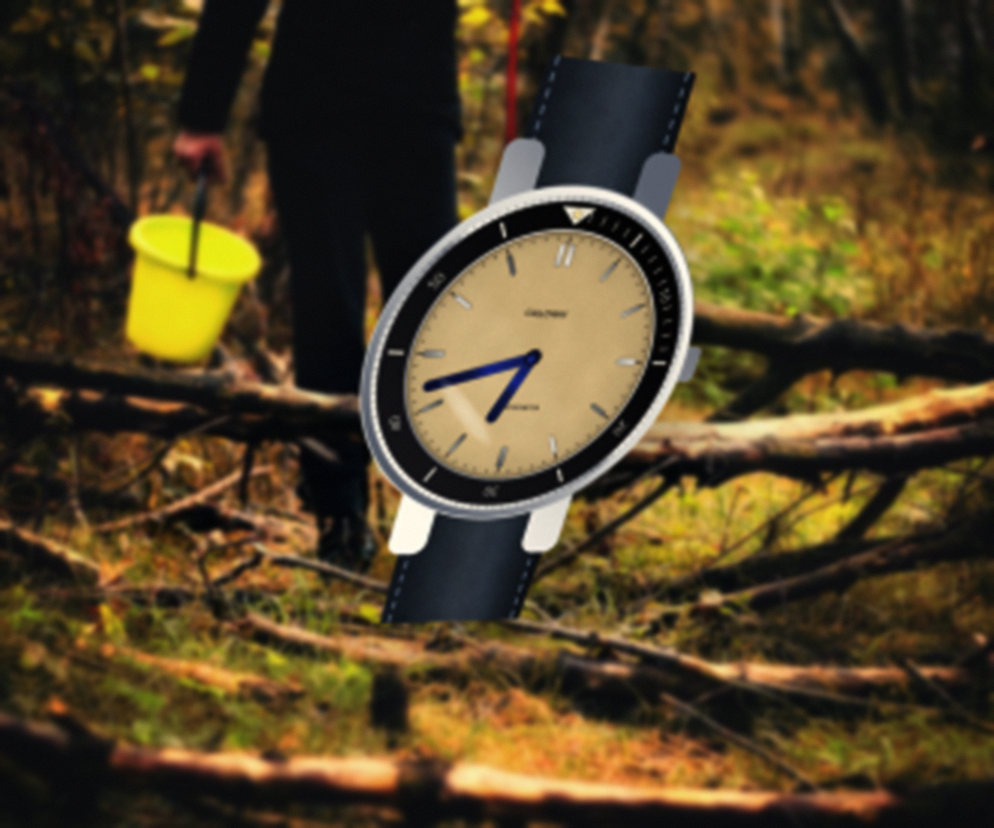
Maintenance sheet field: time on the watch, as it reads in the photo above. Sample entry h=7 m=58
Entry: h=6 m=42
